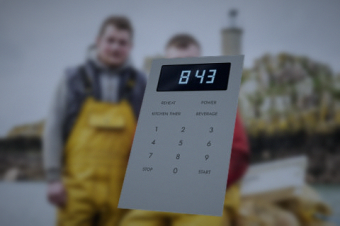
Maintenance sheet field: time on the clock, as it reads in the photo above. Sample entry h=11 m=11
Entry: h=8 m=43
